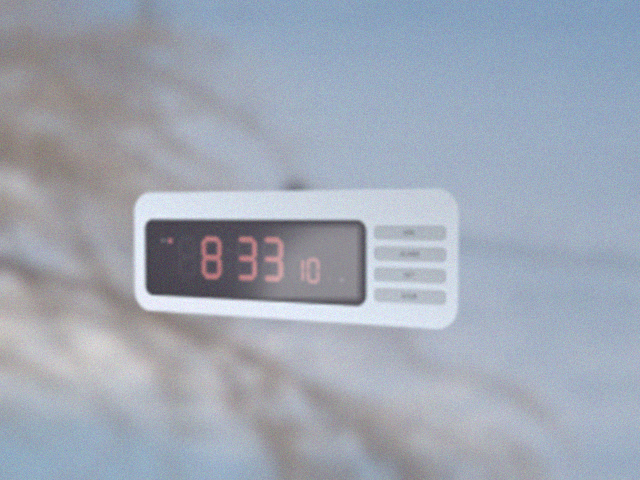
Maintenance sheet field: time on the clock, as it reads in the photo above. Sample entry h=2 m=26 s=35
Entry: h=8 m=33 s=10
